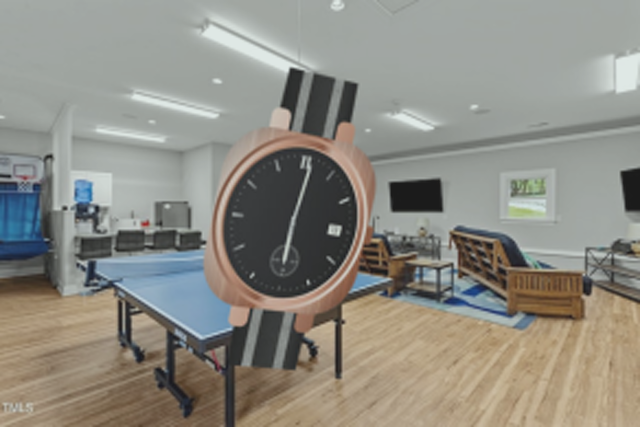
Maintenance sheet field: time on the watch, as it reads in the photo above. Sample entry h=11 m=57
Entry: h=6 m=1
